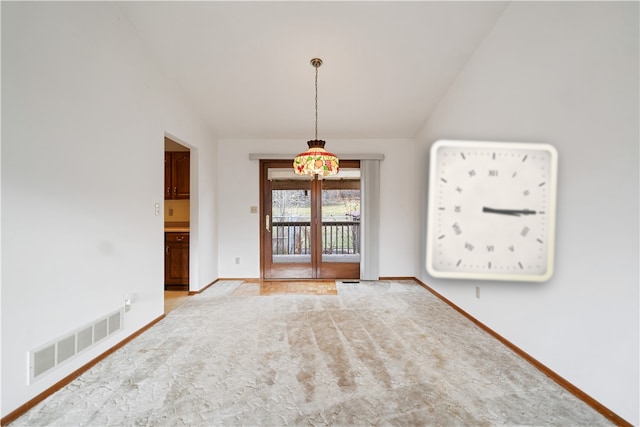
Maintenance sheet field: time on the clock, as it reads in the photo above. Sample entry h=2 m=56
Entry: h=3 m=15
